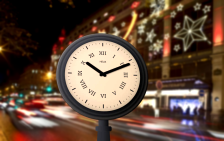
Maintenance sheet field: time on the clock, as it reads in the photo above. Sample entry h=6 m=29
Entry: h=10 m=11
